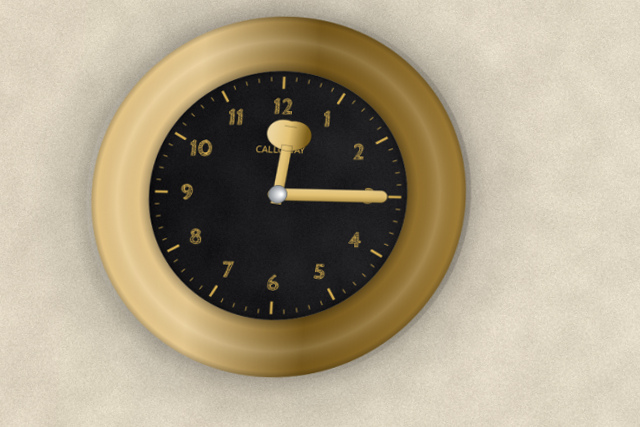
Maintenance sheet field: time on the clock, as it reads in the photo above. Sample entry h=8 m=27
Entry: h=12 m=15
